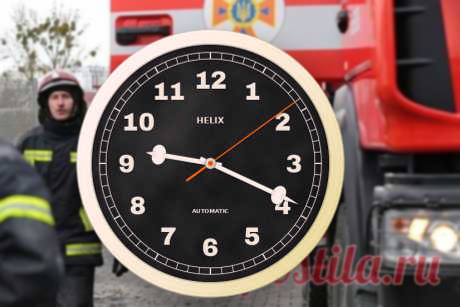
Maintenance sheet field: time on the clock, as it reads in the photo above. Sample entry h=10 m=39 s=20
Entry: h=9 m=19 s=9
